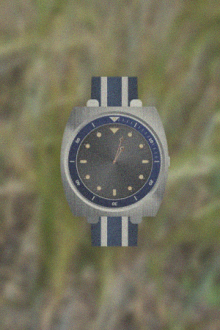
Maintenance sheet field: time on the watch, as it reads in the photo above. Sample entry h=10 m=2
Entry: h=1 m=3
